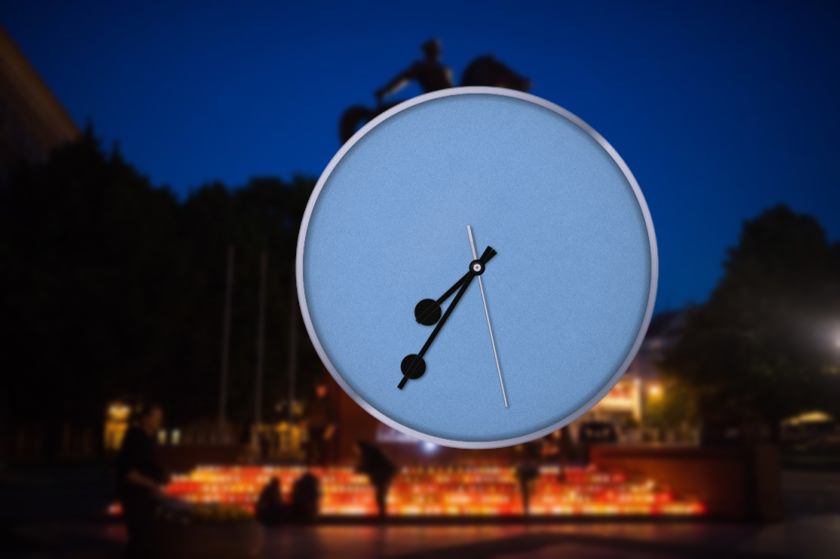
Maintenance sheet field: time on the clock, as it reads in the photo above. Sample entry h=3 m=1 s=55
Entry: h=7 m=35 s=28
